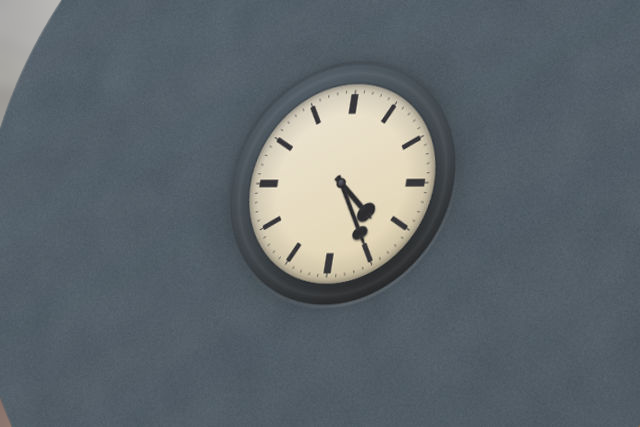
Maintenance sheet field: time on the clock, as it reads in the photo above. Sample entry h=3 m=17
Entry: h=4 m=25
